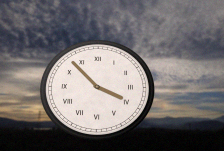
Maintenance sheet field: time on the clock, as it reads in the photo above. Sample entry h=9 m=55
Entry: h=3 m=53
